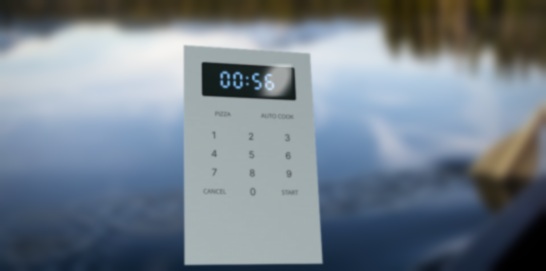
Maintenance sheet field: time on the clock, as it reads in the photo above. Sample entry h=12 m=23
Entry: h=0 m=56
